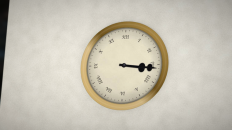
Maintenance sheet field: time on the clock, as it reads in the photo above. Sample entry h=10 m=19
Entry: h=3 m=16
